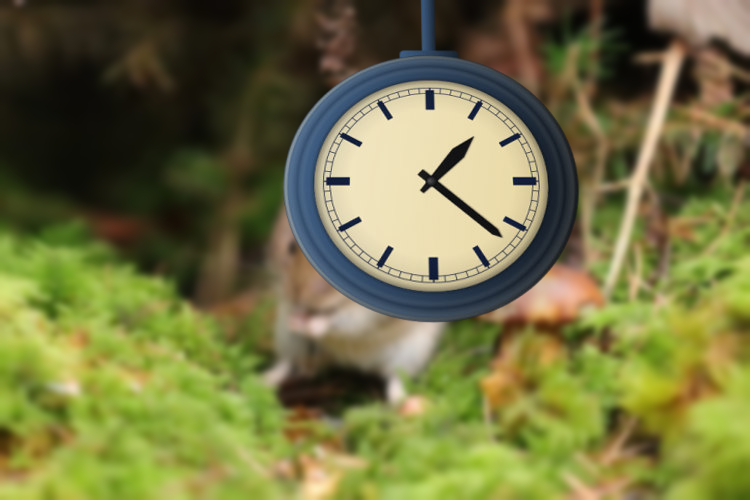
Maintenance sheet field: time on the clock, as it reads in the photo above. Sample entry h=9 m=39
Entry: h=1 m=22
